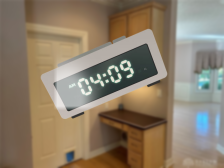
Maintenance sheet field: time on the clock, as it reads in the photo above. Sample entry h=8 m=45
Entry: h=4 m=9
